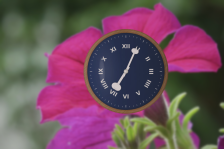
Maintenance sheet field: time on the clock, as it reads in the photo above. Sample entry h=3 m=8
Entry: h=7 m=4
